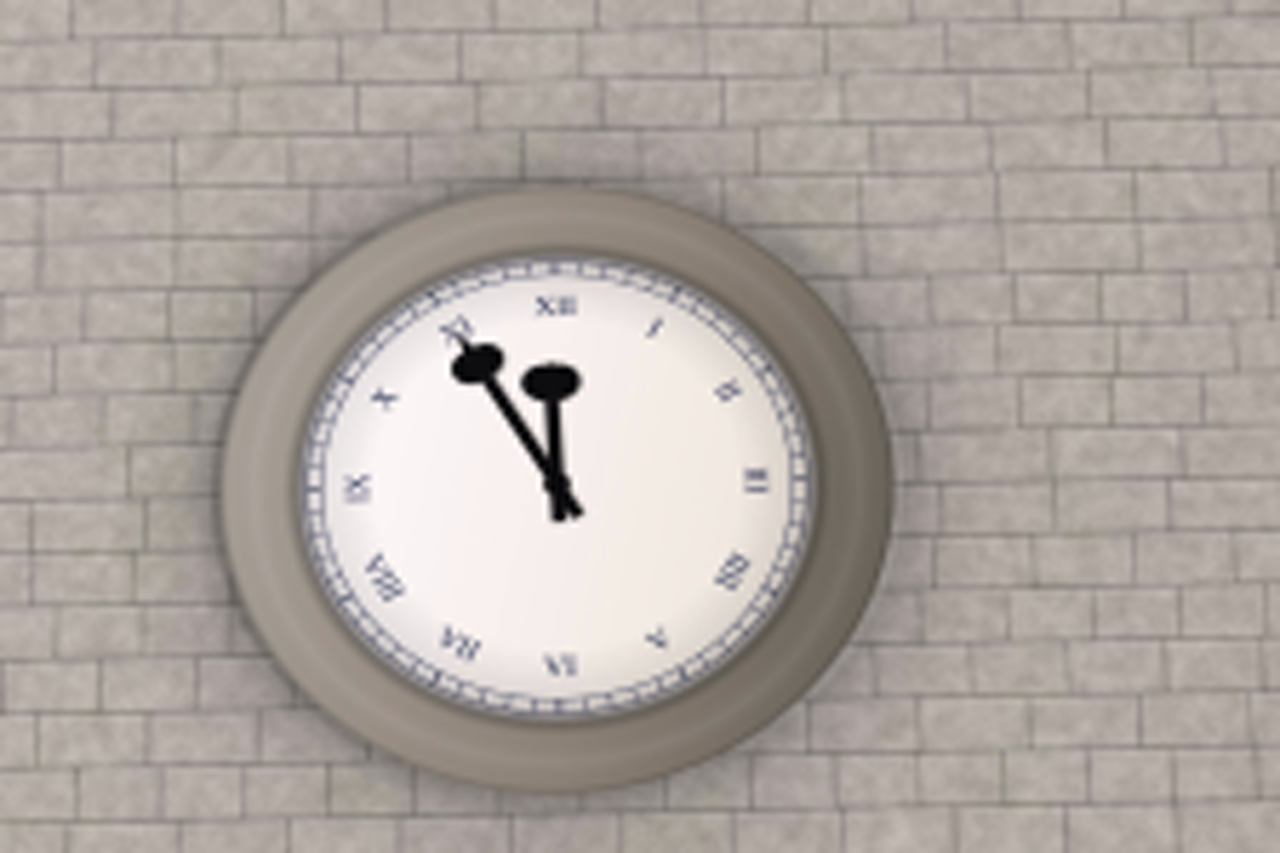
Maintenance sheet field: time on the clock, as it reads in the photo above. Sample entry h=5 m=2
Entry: h=11 m=55
